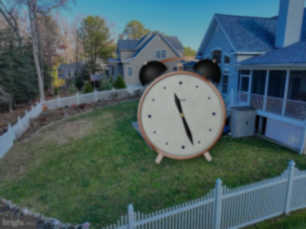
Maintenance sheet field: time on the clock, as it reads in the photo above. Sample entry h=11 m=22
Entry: h=11 m=27
